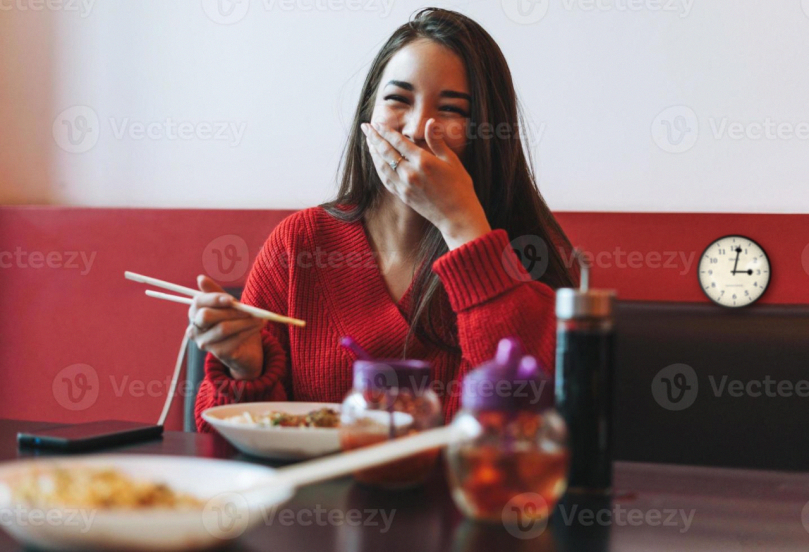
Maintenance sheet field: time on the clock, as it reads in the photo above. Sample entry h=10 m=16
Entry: h=3 m=2
